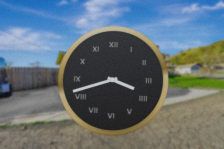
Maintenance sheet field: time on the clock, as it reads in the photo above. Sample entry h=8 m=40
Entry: h=3 m=42
